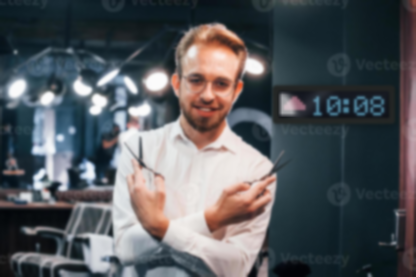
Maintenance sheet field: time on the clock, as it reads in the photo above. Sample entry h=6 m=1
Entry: h=10 m=8
